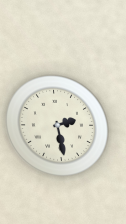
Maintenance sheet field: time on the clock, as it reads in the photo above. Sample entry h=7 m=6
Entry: h=2 m=29
